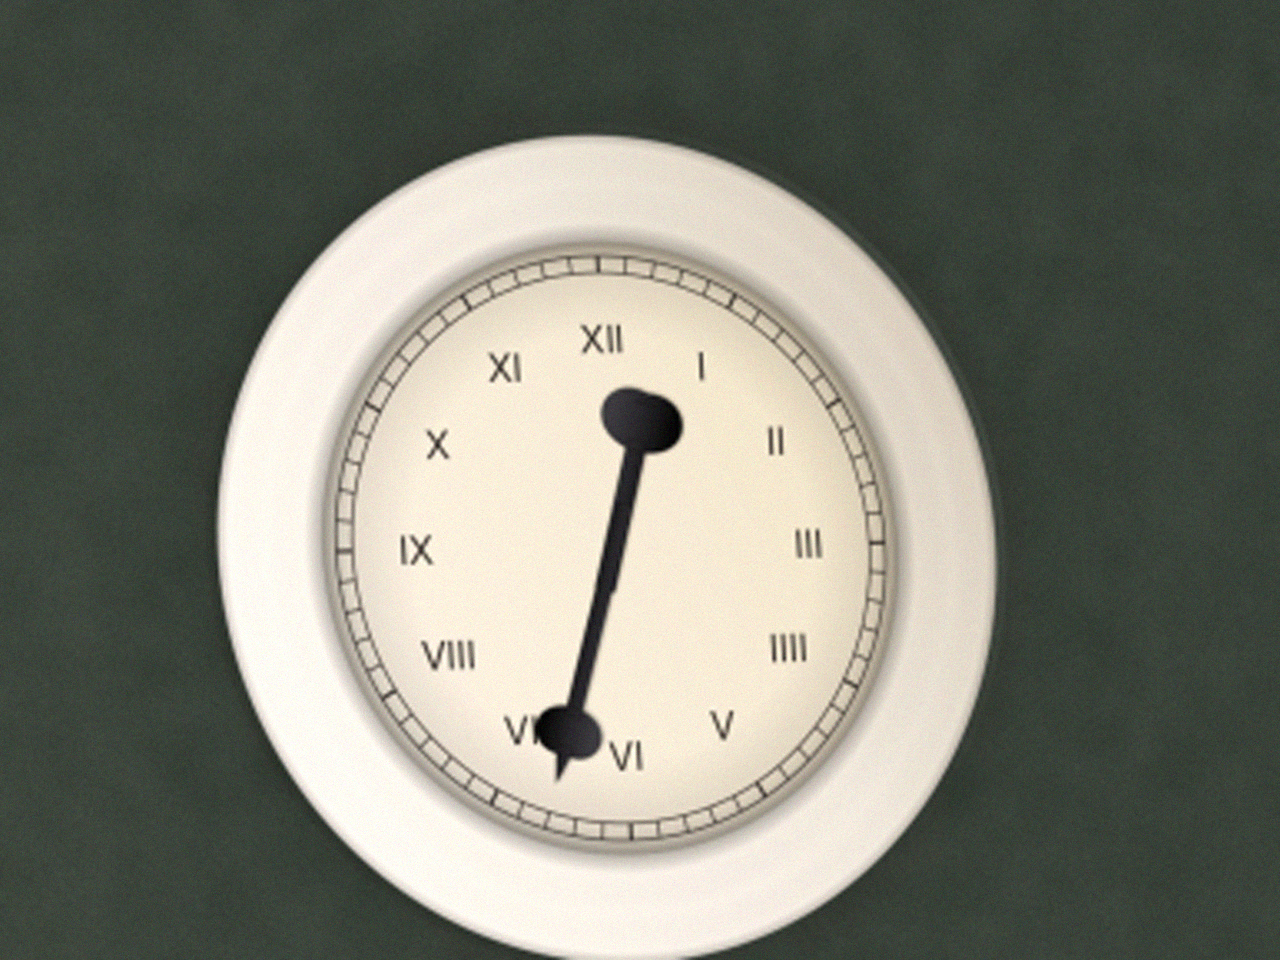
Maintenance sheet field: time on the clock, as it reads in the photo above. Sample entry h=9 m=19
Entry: h=12 m=33
